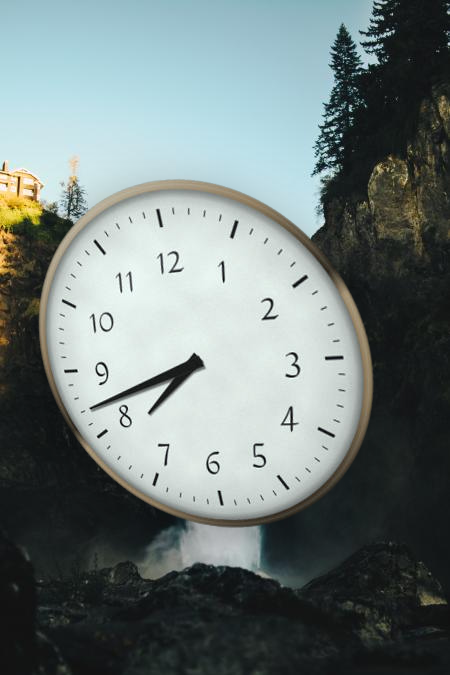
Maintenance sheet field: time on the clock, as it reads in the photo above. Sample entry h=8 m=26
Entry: h=7 m=42
